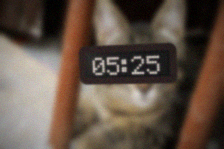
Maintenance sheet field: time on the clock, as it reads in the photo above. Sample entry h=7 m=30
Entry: h=5 m=25
